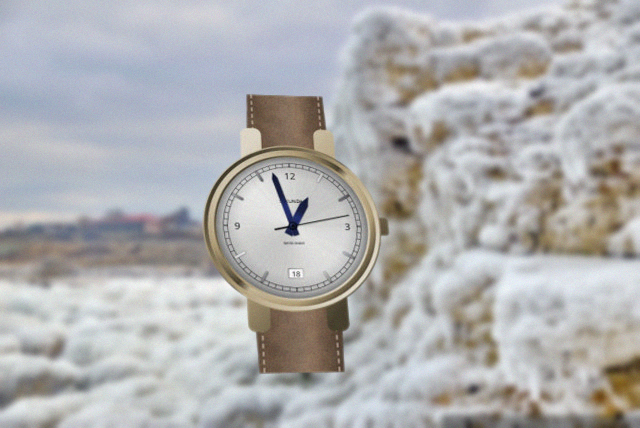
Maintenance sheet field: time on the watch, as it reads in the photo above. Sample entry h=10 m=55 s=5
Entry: h=12 m=57 s=13
